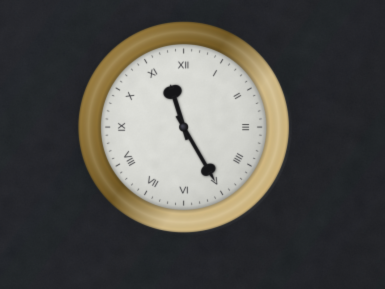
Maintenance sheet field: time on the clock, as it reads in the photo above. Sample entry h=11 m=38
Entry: h=11 m=25
